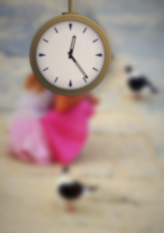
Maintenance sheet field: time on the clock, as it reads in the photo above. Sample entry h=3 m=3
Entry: h=12 m=24
